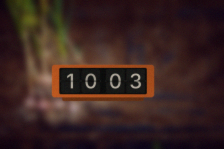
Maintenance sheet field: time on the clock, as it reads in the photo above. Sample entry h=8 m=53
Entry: h=10 m=3
